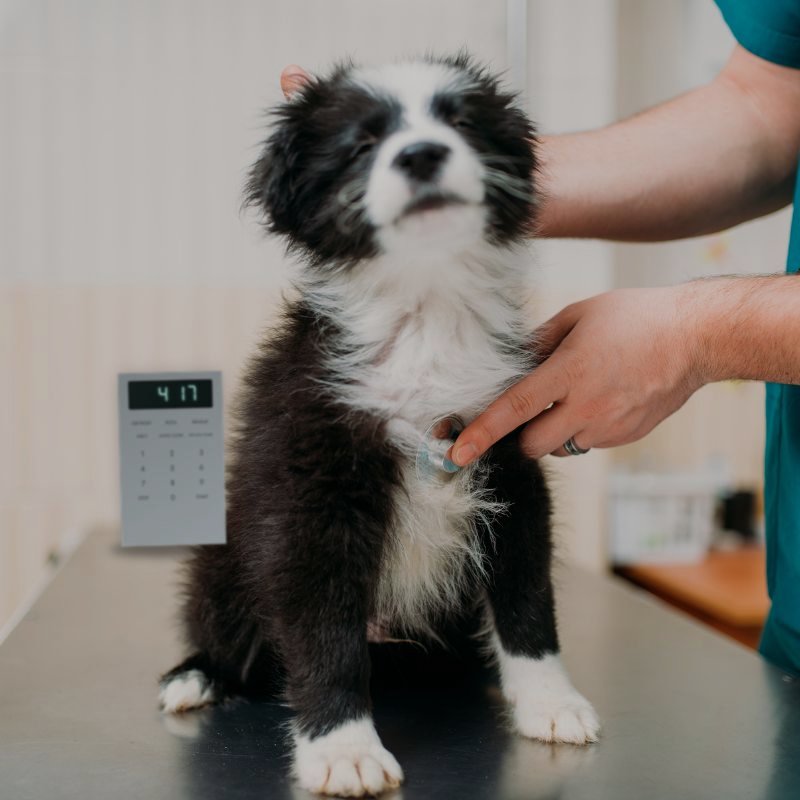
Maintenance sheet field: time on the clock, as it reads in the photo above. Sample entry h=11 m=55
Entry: h=4 m=17
